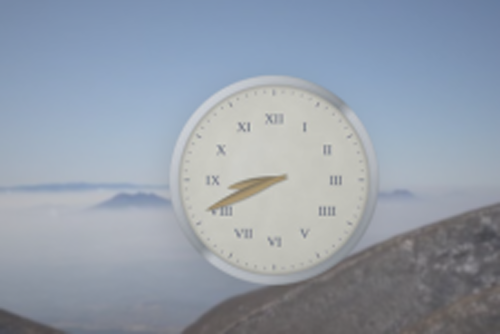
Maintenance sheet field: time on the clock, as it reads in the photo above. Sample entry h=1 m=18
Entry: h=8 m=41
